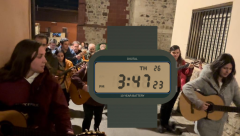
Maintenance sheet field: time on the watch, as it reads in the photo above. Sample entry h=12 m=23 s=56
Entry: h=3 m=47 s=23
